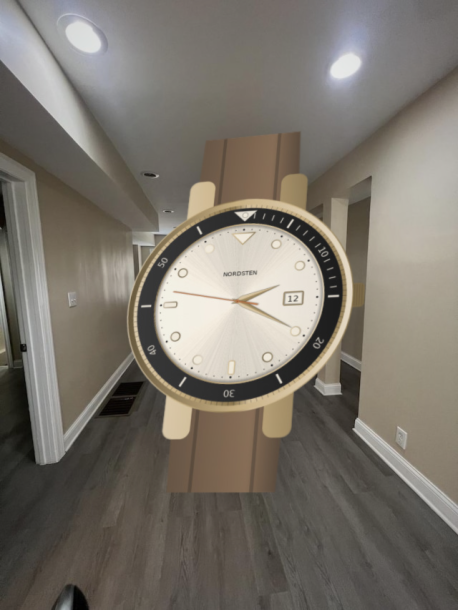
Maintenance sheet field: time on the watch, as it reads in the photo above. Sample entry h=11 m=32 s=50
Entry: h=2 m=19 s=47
